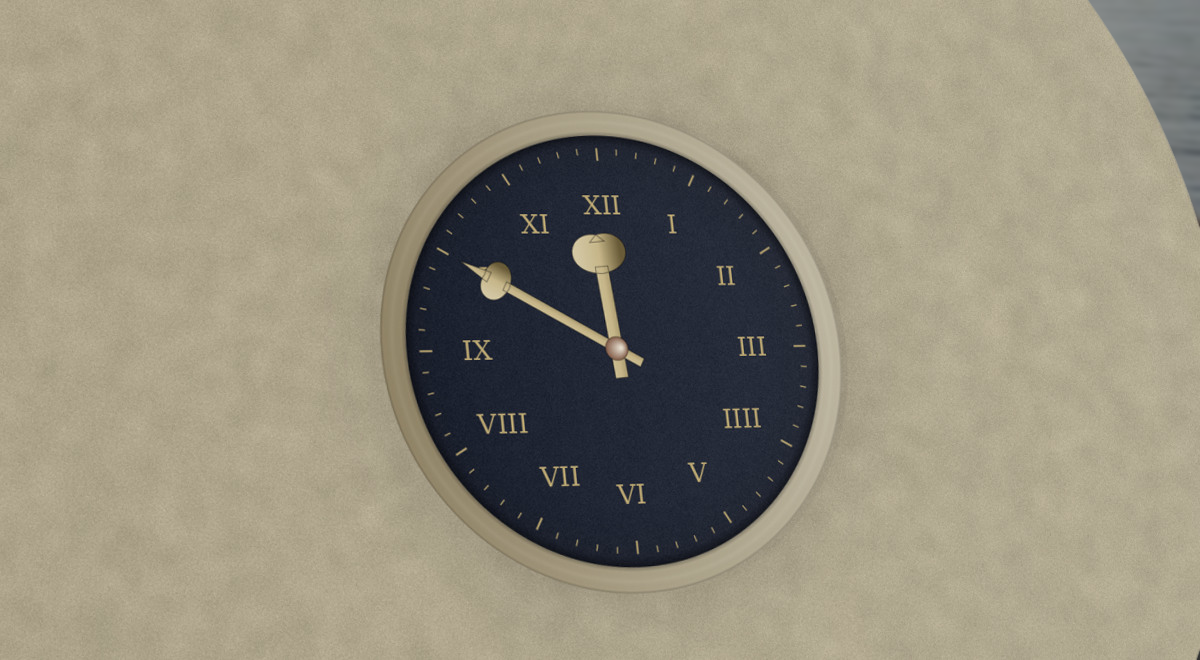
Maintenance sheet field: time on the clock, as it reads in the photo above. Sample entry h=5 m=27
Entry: h=11 m=50
